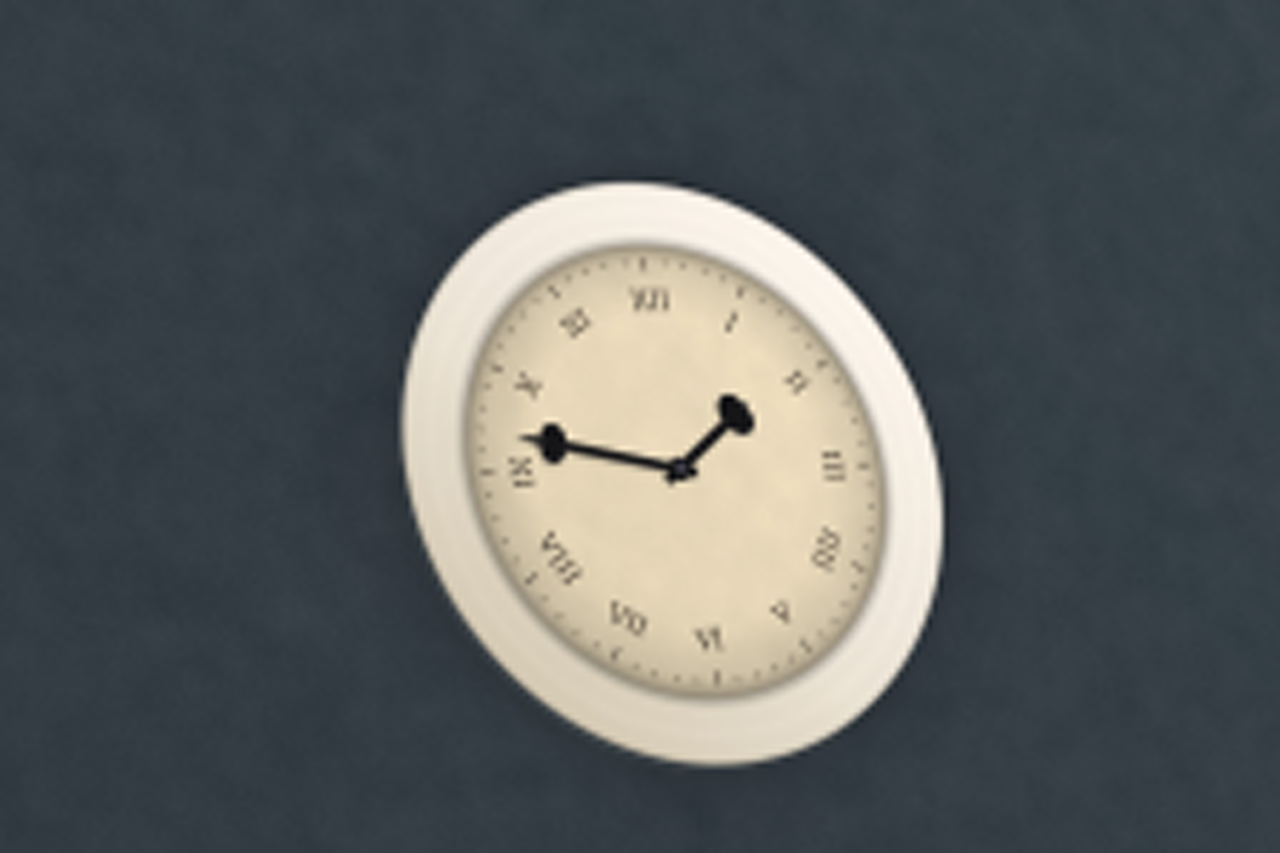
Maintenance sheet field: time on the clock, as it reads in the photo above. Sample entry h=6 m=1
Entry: h=1 m=47
